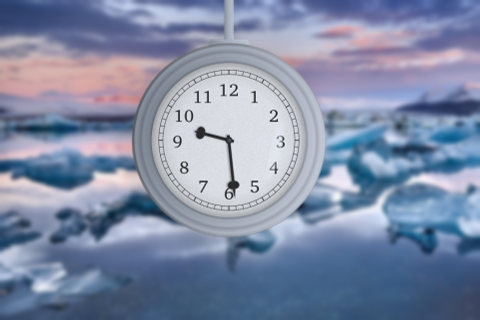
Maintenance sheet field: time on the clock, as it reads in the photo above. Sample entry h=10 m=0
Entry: h=9 m=29
